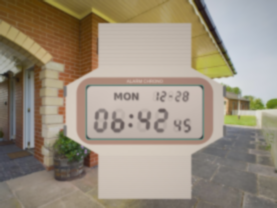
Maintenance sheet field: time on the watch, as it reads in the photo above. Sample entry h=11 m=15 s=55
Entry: h=6 m=42 s=45
